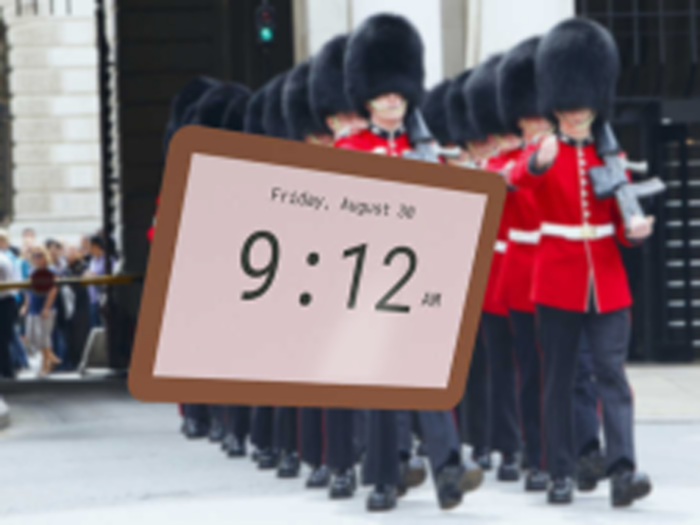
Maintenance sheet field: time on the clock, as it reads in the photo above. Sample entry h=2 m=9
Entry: h=9 m=12
